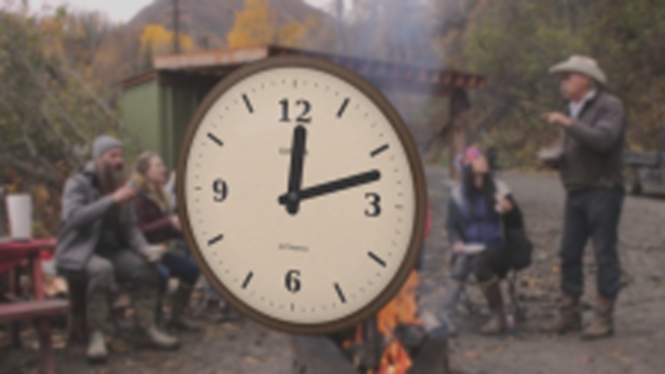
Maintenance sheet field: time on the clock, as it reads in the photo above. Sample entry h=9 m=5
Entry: h=12 m=12
